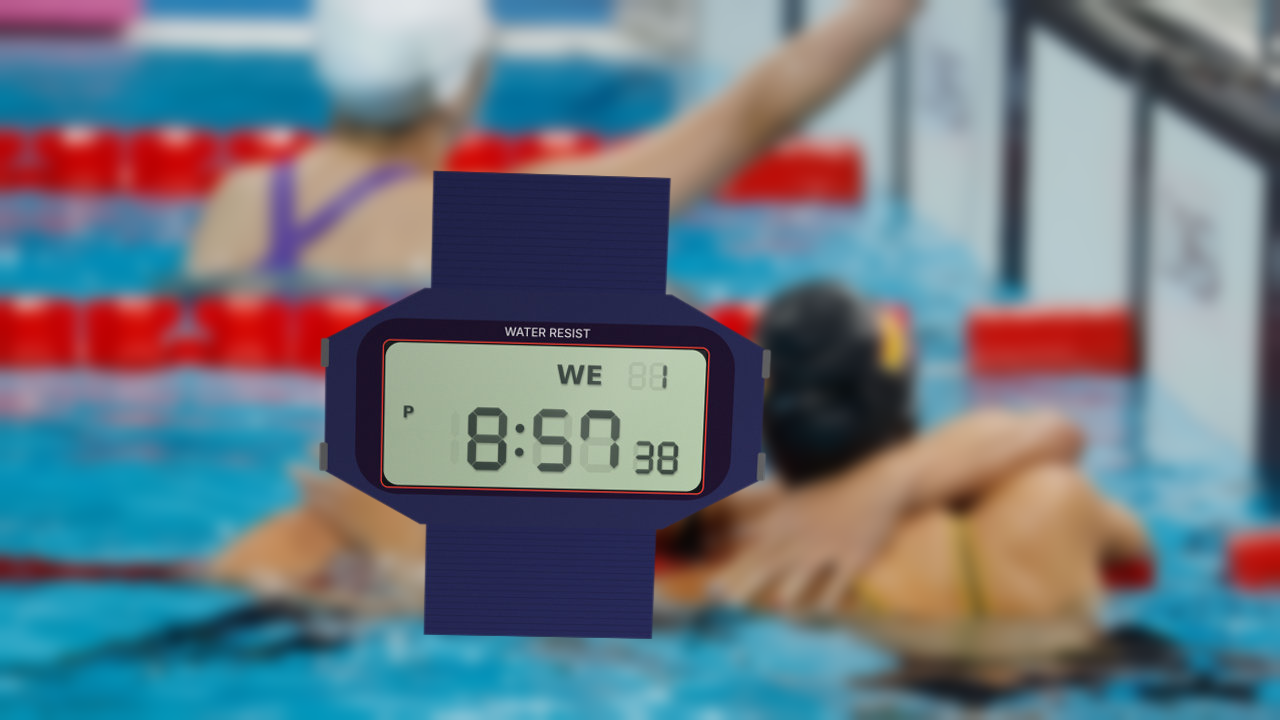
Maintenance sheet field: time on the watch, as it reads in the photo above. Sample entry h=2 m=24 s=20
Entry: h=8 m=57 s=38
